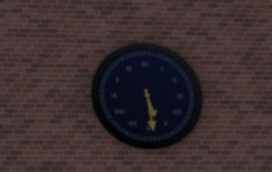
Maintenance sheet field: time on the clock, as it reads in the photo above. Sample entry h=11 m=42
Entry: h=5 m=29
